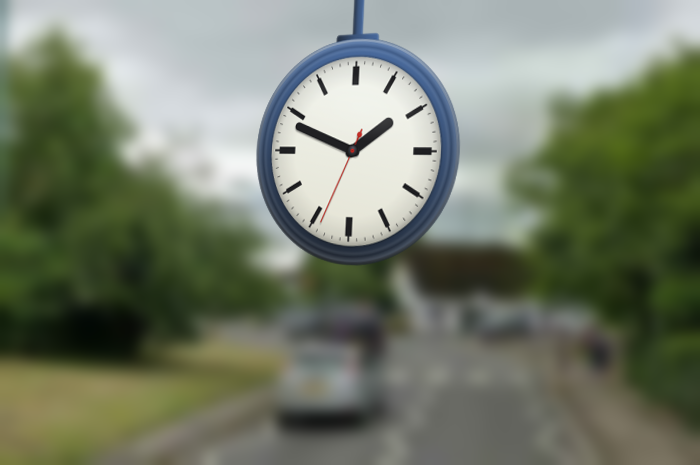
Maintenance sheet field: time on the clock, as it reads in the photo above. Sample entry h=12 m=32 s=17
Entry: h=1 m=48 s=34
